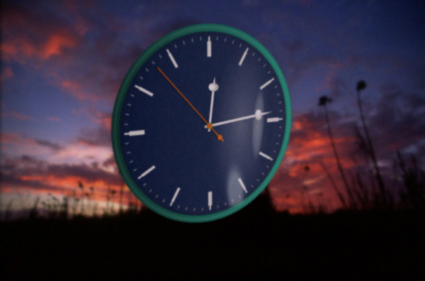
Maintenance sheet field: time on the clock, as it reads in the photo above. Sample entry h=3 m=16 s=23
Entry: h=12 m=13 s=53
